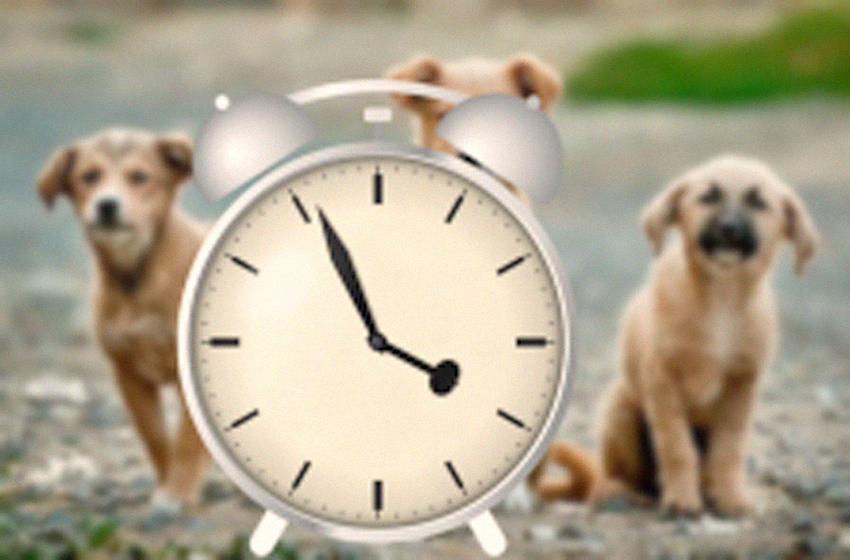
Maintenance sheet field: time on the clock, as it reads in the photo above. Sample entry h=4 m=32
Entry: h=3 m=56
